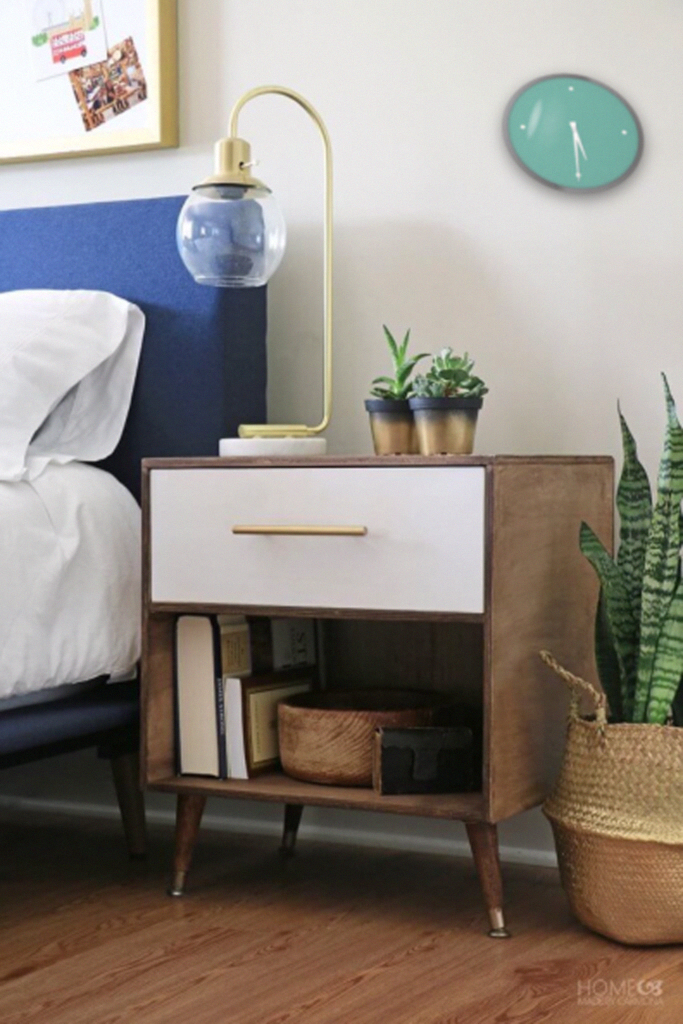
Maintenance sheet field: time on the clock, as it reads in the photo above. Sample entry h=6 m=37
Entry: h=5 m=30
